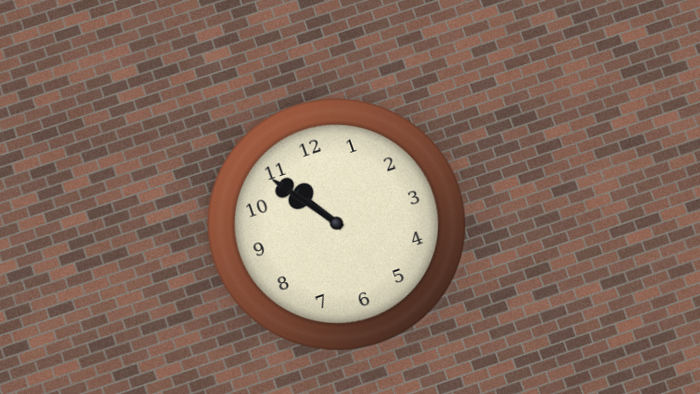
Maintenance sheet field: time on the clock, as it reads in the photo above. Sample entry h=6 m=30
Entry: h=10 m=54
